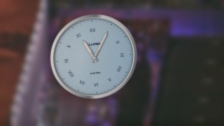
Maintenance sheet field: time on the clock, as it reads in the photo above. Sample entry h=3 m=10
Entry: h=11 m=5
